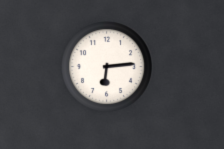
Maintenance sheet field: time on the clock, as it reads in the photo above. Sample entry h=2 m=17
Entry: h=6 m=14
